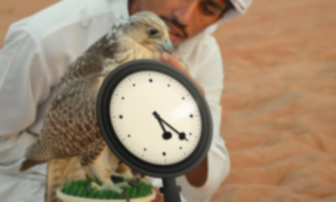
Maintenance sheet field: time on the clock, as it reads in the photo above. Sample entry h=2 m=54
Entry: h=5 m=22
